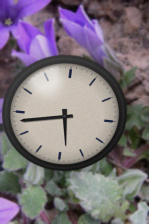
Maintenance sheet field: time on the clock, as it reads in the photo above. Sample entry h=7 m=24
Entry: h=5 m=43
